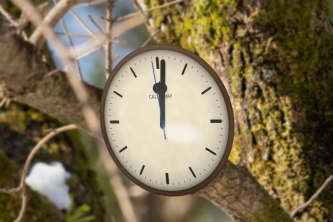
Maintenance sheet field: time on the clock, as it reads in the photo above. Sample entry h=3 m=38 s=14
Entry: h=12 m=0 s=59
